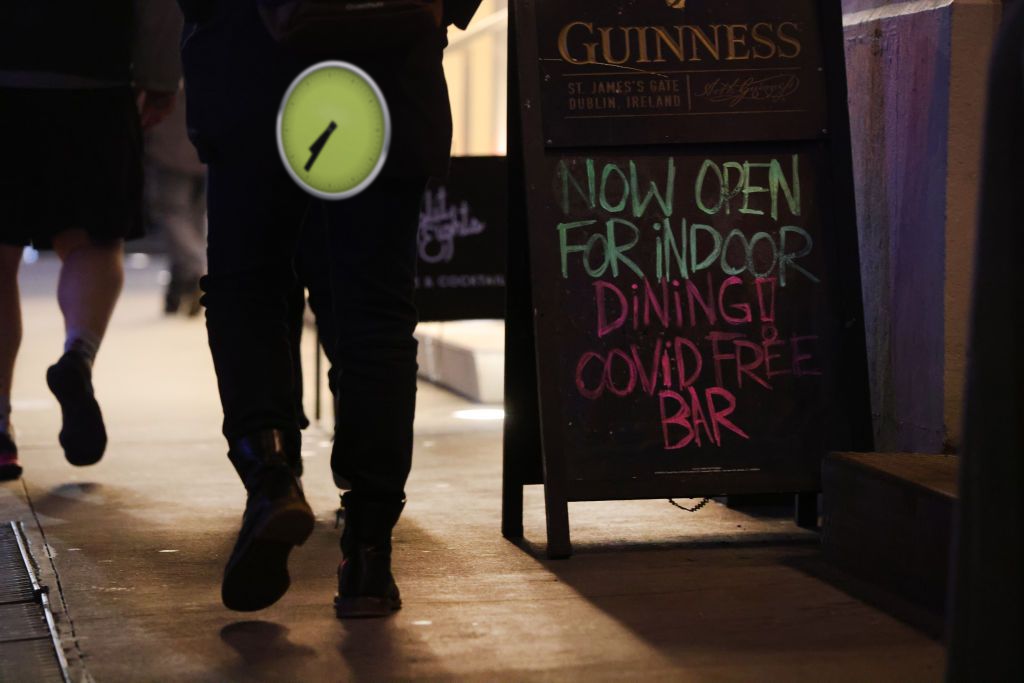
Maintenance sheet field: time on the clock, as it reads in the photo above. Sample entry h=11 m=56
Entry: h=7 m=36
